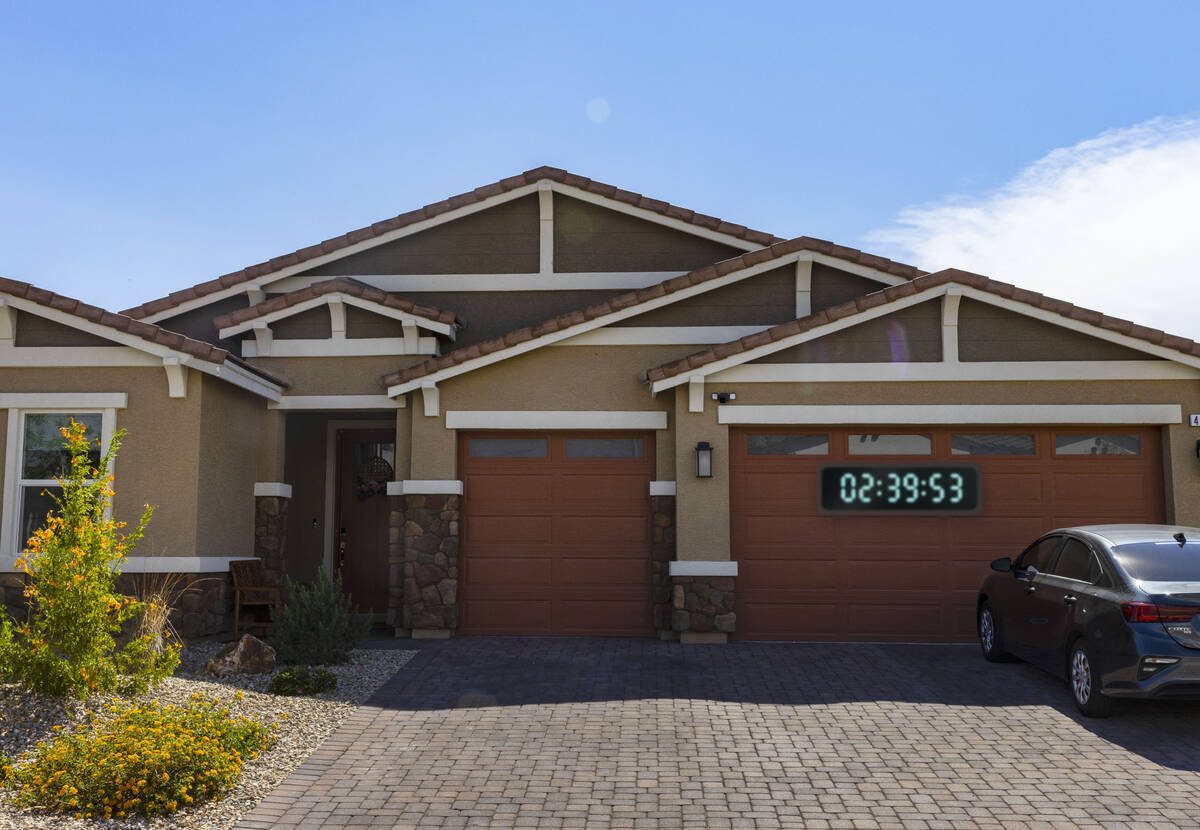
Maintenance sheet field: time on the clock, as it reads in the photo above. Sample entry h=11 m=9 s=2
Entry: h=2 m=39 s=53
